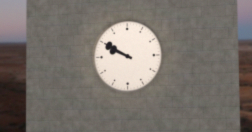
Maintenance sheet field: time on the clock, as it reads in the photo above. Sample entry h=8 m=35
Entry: h=9 m=50
